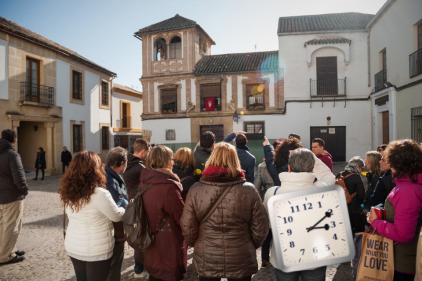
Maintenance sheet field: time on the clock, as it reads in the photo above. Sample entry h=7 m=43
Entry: h=3 m=10
